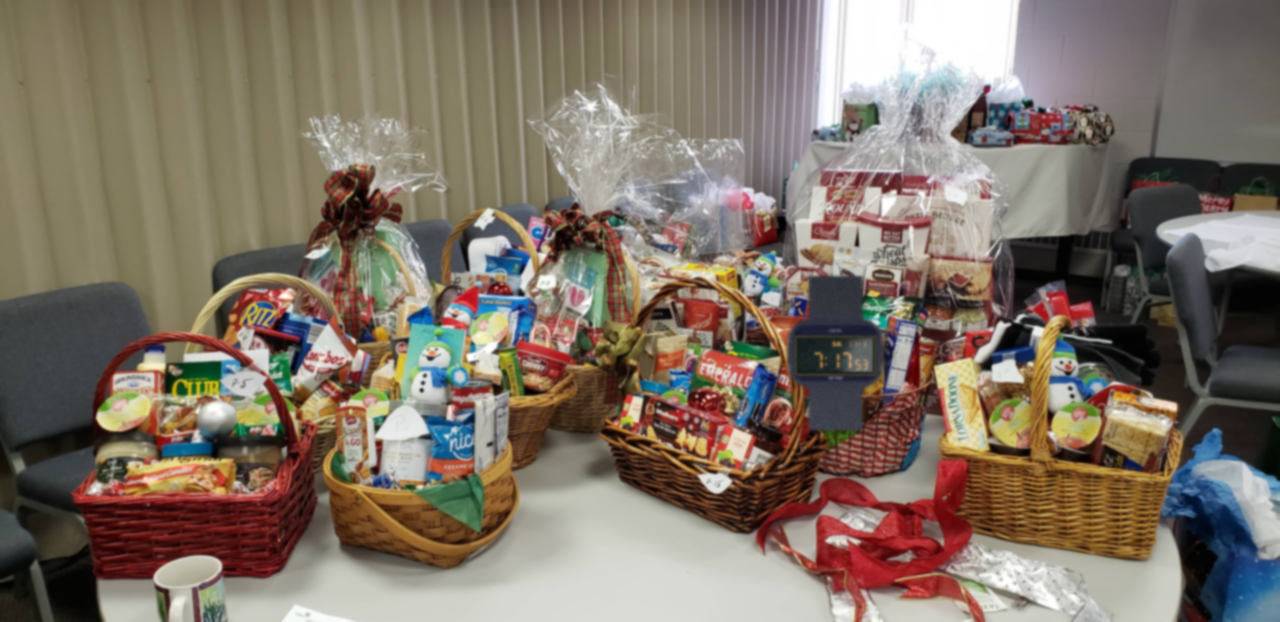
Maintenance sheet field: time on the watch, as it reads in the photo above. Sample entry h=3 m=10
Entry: h=7 m=17
